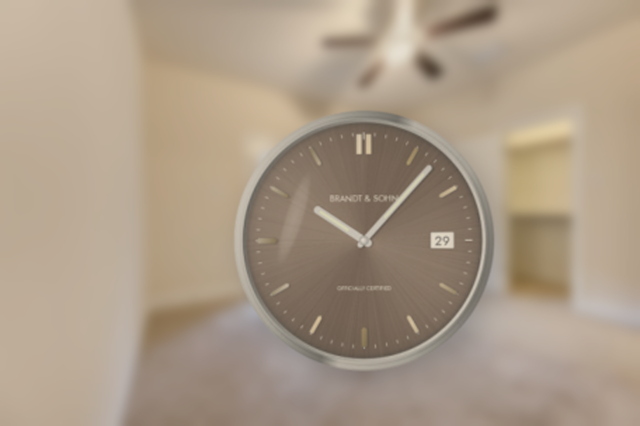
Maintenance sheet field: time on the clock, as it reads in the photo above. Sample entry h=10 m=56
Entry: h=10 m=7
